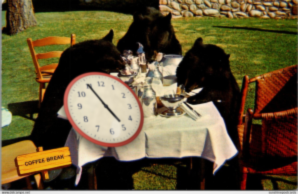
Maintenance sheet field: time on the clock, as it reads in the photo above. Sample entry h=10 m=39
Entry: h=4 m=55
